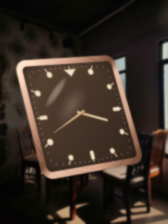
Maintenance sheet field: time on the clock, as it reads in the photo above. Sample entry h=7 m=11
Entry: h=3 m=41
